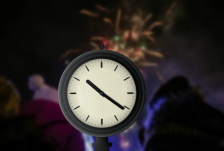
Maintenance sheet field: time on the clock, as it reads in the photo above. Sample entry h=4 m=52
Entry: h=10 m=21
